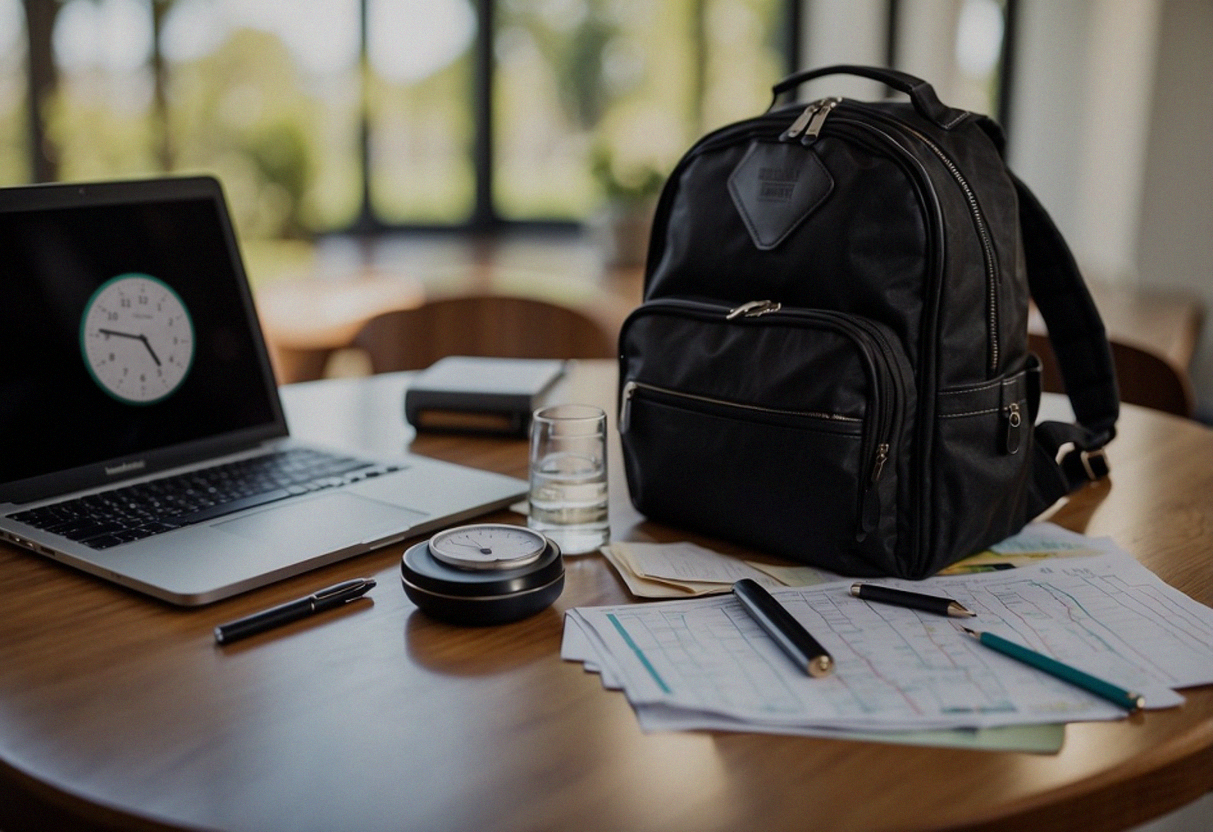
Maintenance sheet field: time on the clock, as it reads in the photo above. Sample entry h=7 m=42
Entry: h=4 m=46
